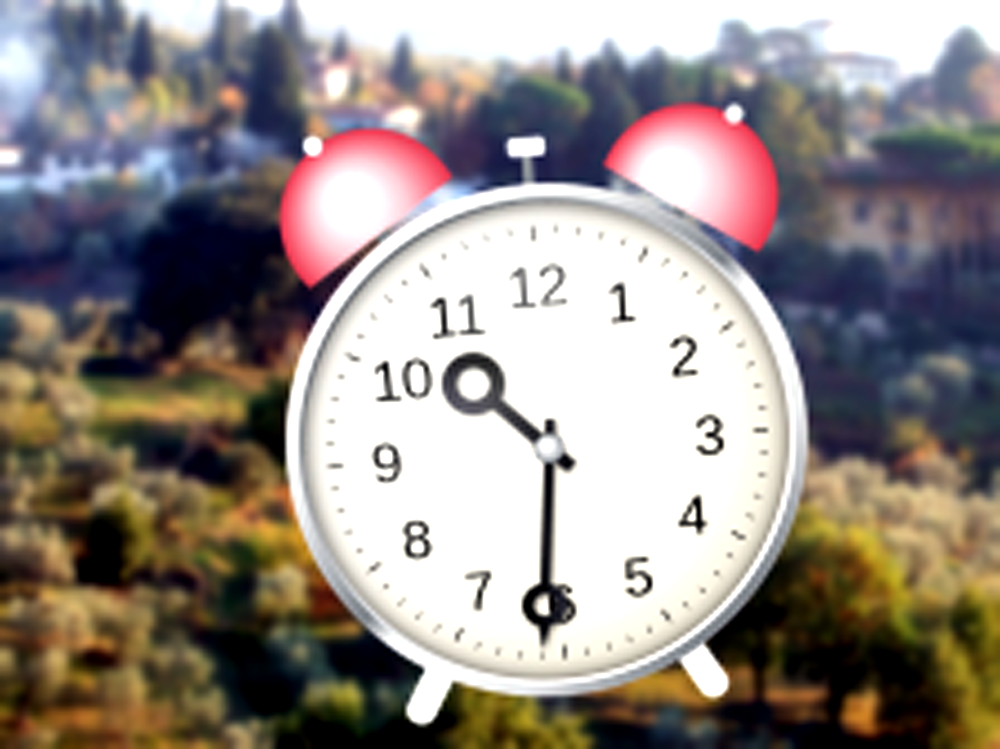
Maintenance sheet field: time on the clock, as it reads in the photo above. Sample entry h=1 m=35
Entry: h=10 m=31
